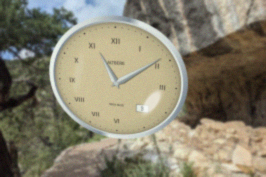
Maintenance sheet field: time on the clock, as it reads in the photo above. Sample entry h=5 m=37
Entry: h=11 m=9
